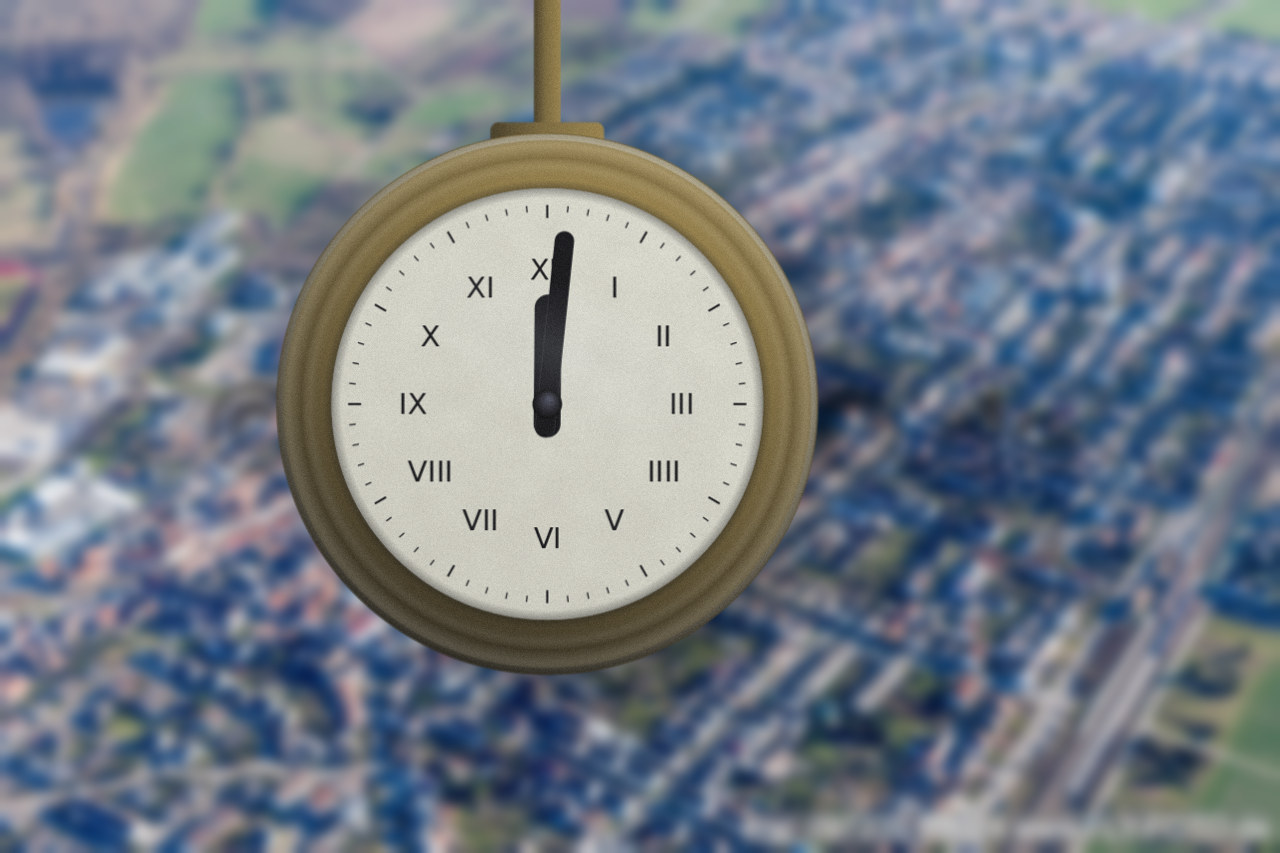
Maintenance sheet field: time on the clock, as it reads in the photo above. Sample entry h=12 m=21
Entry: h=12 m=1
